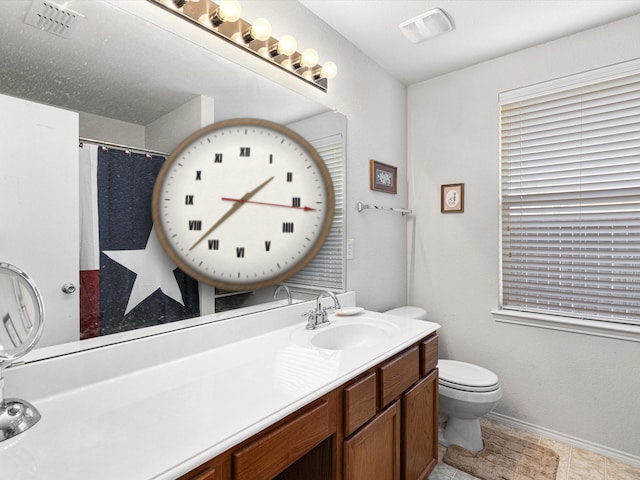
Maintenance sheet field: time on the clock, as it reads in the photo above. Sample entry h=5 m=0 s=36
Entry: h=1 m=37 s=16
